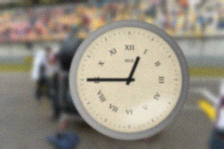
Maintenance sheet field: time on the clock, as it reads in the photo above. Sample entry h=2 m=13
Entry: h=12 m=45
